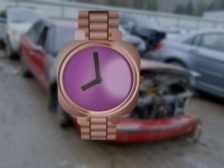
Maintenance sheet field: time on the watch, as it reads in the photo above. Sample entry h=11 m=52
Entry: h=7 m=59
